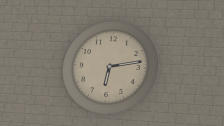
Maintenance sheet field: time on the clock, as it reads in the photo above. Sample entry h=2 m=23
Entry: h=6 m=13
